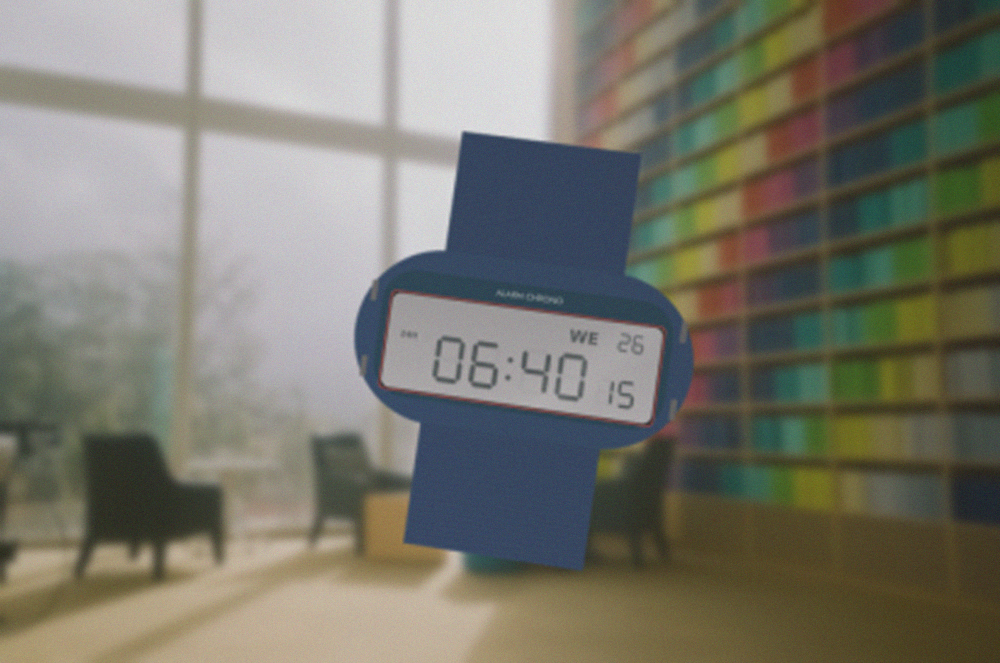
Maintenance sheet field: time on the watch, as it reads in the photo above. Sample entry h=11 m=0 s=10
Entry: h=6 m=40 s=15
